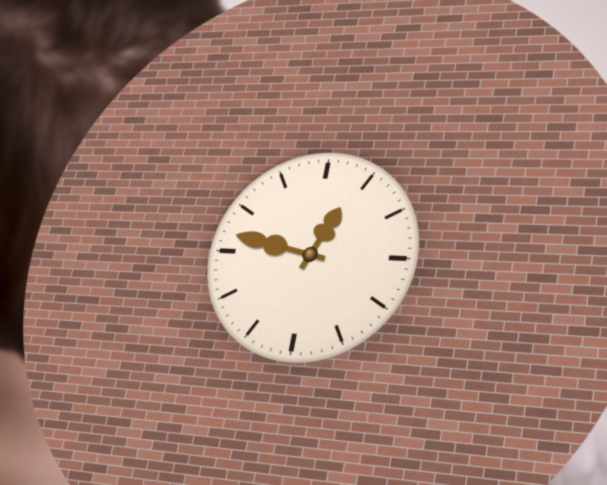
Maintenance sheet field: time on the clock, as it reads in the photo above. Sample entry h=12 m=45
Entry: h=12 m=47
